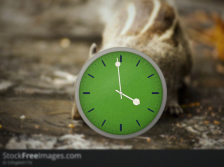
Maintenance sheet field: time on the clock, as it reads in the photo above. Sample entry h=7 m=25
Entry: h=3 m=59
